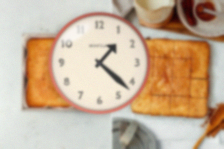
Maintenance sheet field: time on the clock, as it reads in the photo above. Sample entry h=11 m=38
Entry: h=1 m=22
